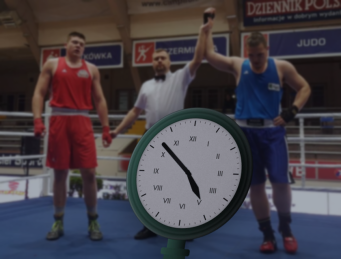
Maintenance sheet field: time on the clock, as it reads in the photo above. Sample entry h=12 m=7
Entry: h=4 m=52
